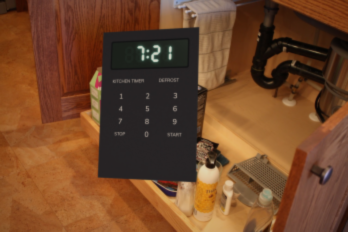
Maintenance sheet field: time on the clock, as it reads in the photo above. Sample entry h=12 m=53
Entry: h=7 m=21
